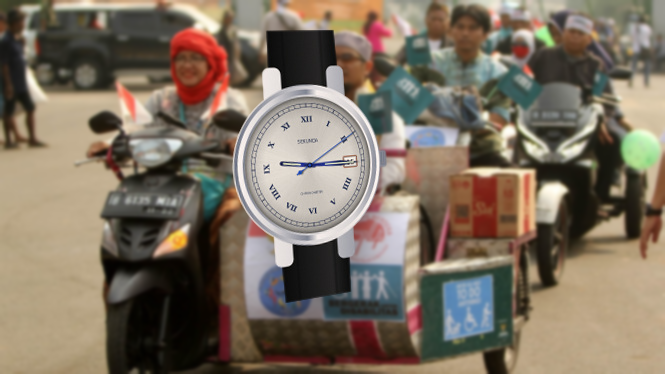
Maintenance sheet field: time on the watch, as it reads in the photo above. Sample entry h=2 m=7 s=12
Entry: h=9 m=15 s=10
